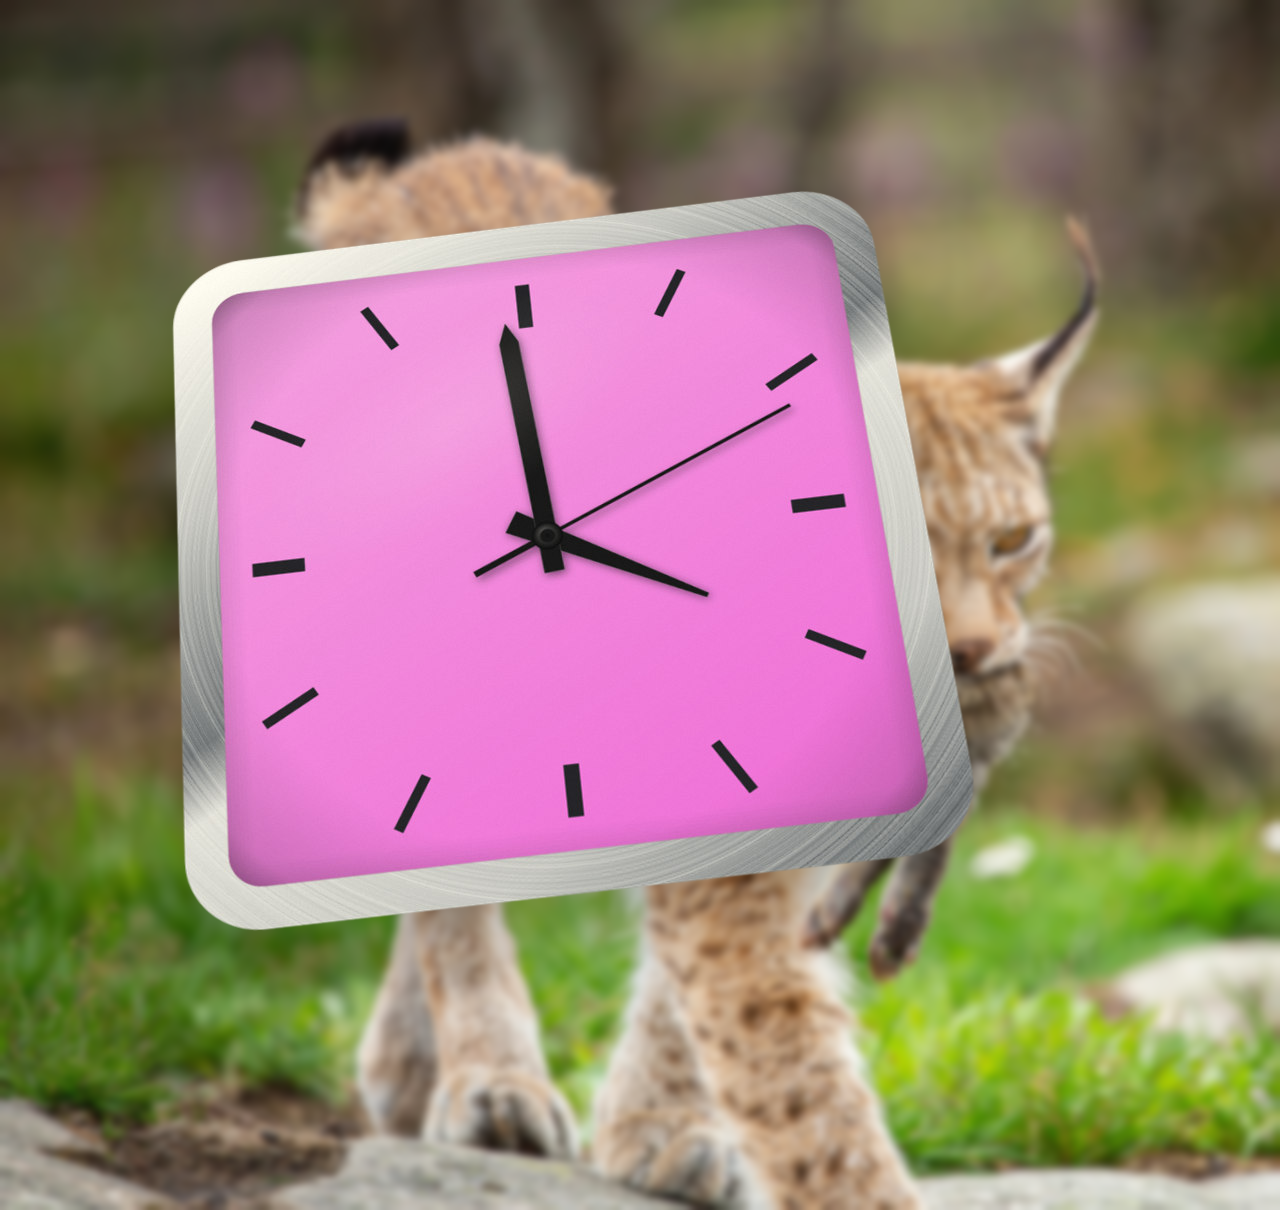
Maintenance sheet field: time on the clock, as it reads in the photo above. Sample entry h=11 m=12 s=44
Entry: h=3 m=59 s=11
